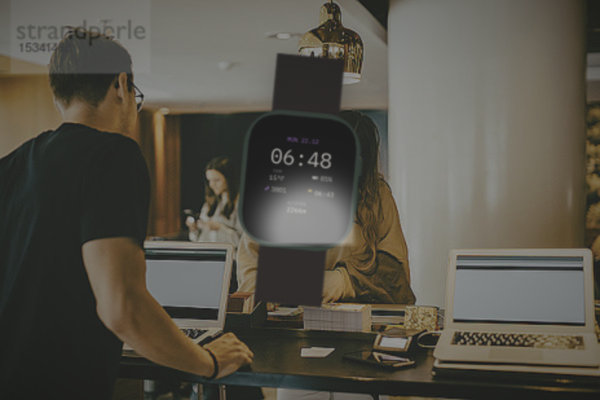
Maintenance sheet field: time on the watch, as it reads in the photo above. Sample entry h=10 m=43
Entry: h=6 m=48
